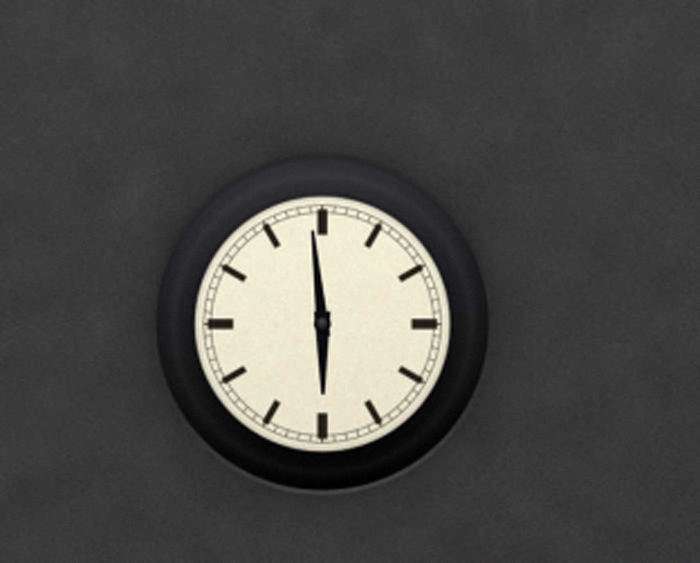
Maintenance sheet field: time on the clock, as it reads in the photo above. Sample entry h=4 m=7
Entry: h=5 m=59
